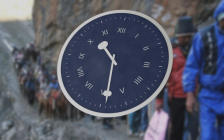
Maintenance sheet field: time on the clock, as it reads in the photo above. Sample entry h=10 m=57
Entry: h=10 m=29
